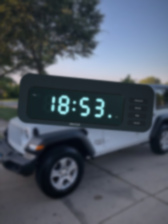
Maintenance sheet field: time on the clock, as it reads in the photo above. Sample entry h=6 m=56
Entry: h=18 m=53
